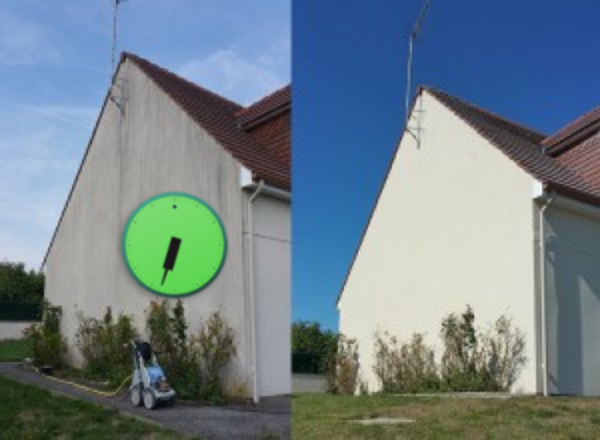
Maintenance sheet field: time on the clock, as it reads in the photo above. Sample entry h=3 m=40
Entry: h=6 m=33
